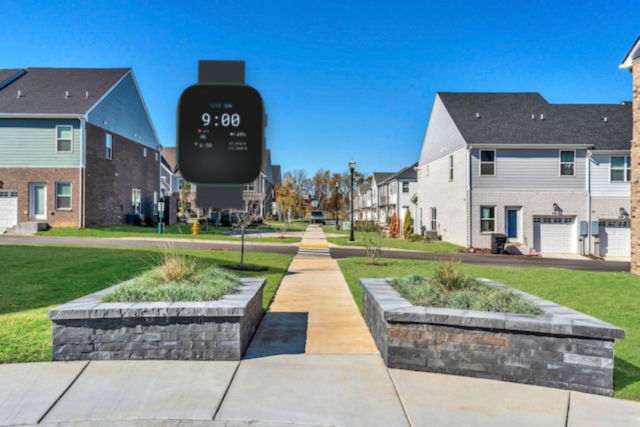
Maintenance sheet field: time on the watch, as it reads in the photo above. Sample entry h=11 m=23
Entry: h=9 m=0
